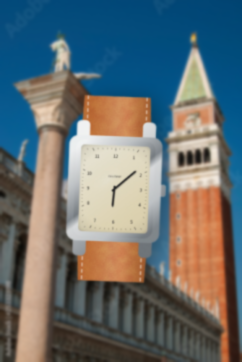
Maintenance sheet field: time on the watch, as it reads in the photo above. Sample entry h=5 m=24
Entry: h=6 m=8
